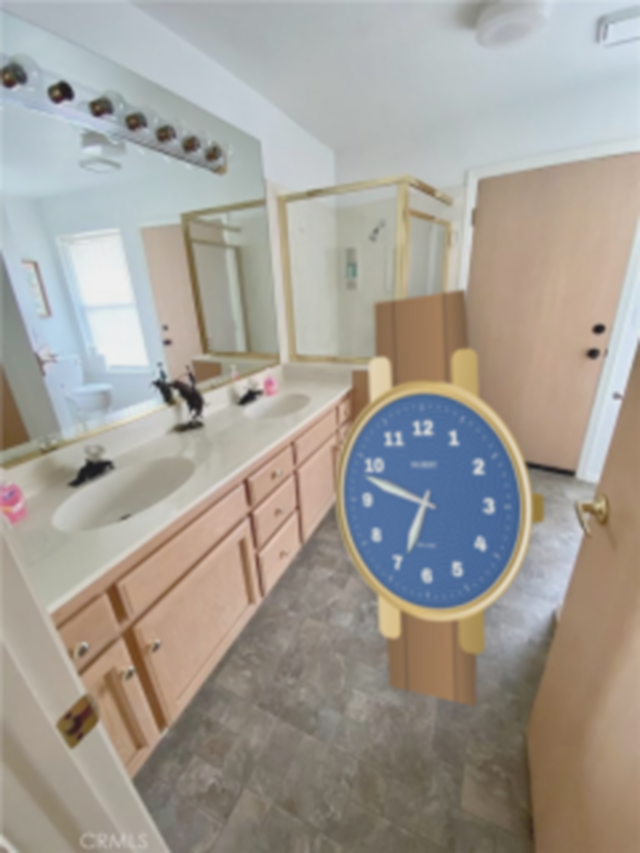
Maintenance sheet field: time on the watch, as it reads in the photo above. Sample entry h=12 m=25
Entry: h=6 m=48
